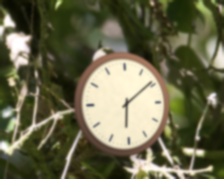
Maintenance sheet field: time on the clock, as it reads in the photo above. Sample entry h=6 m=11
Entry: h=6 m=9
